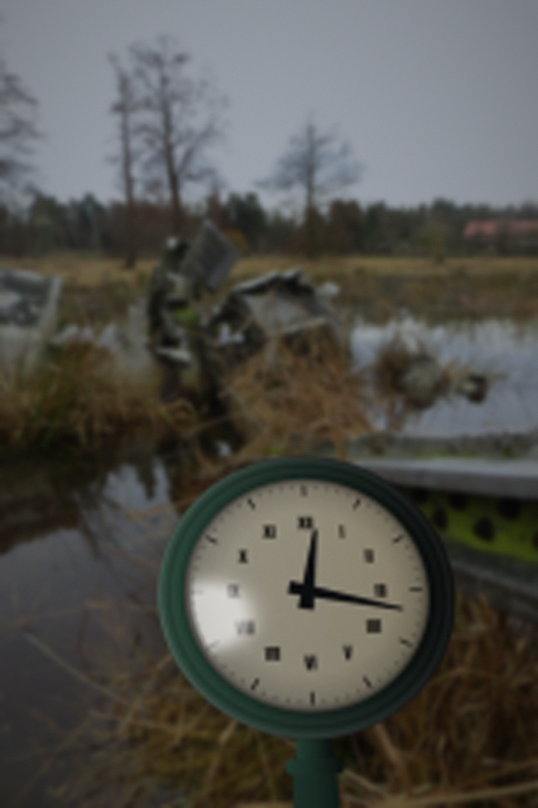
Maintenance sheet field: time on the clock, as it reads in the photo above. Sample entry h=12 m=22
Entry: h=12 m=17
